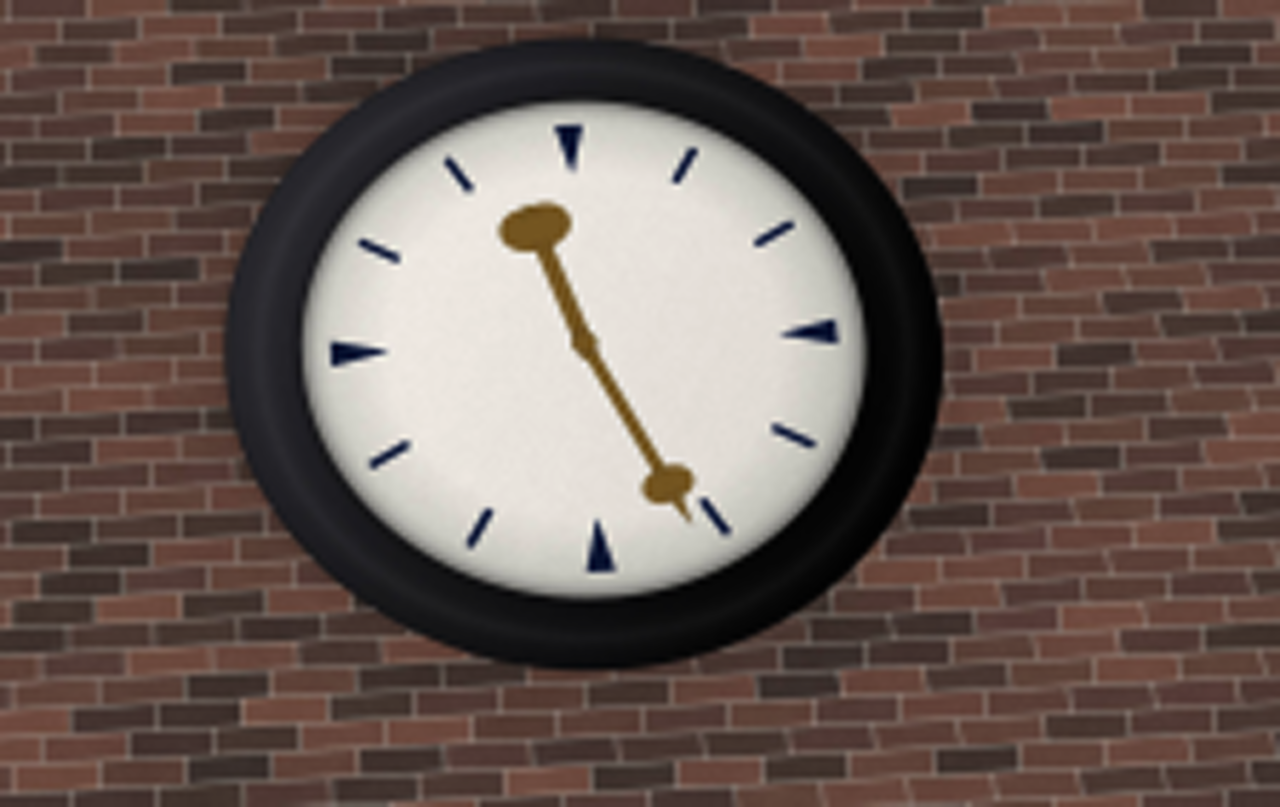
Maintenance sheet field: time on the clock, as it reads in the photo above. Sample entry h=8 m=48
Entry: h=11 m=26
